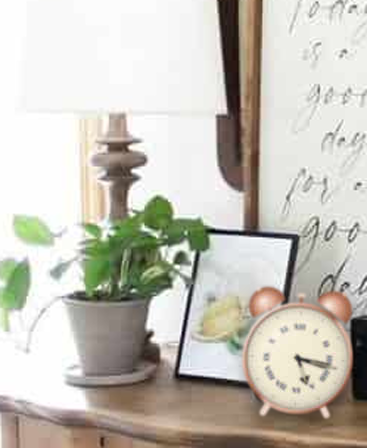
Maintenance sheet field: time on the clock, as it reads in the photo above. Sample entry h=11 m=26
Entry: h=5 m=17
